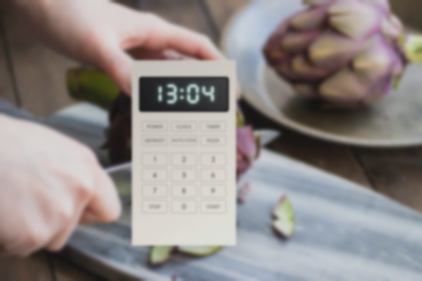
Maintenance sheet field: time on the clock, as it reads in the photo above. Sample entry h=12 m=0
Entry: h=13 m=4
